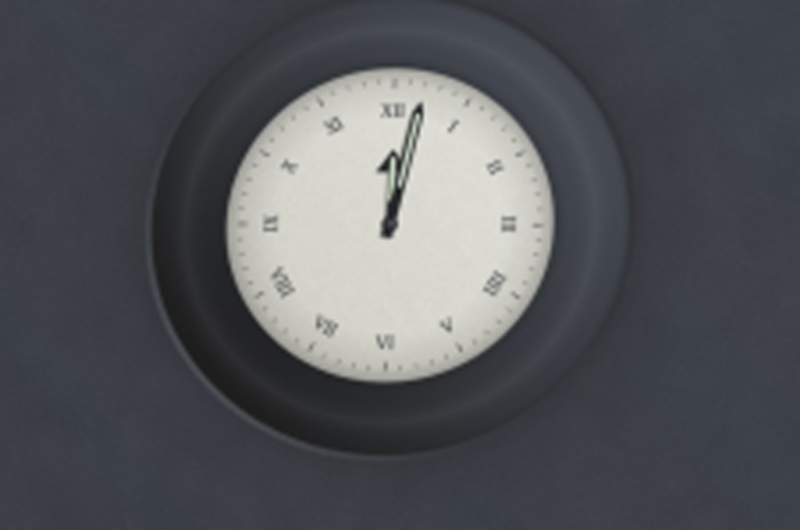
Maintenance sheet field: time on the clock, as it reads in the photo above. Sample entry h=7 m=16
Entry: h=12 m=2
